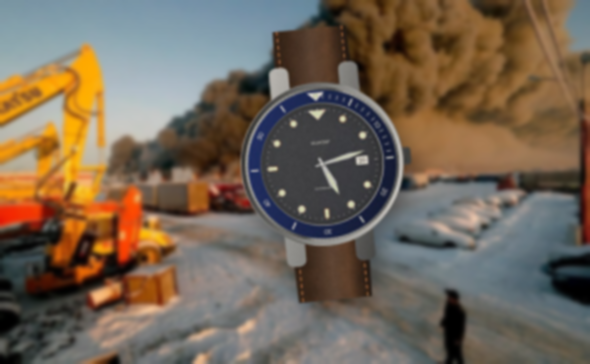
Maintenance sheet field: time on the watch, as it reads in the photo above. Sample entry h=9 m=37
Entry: h=5 m=13
